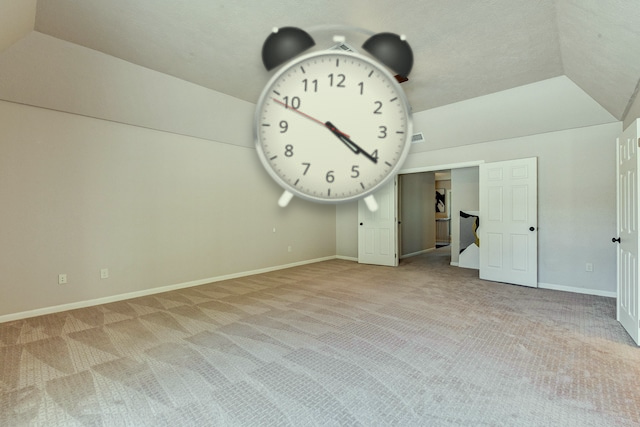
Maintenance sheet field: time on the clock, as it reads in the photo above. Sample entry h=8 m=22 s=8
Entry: h=4 m=20 s=49
